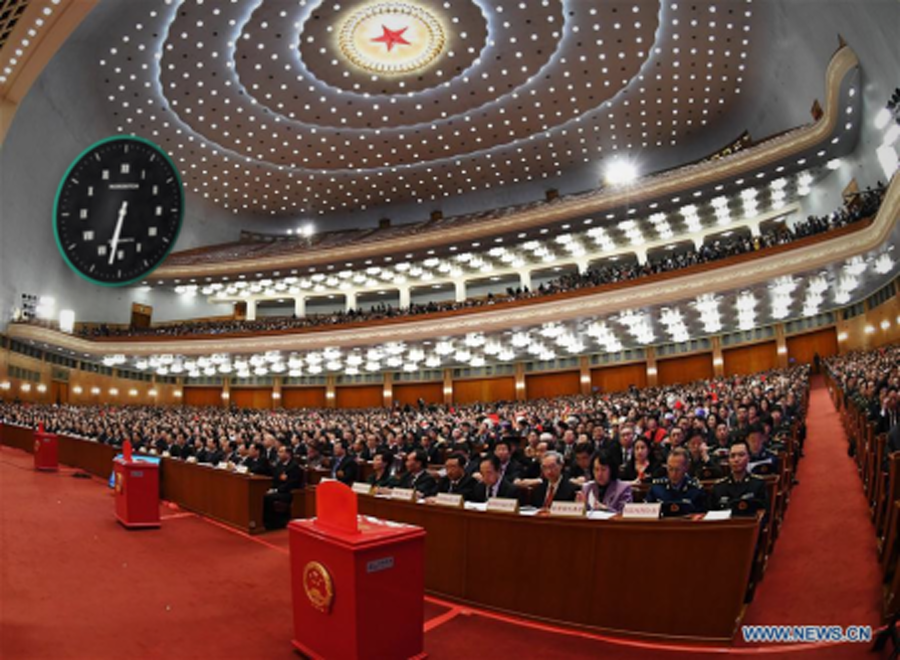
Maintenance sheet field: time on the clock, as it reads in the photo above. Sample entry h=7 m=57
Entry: h=6 m=32
